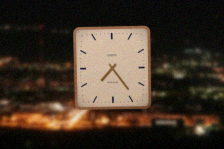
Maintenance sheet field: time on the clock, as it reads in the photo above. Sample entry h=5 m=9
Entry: h=7 m=24
